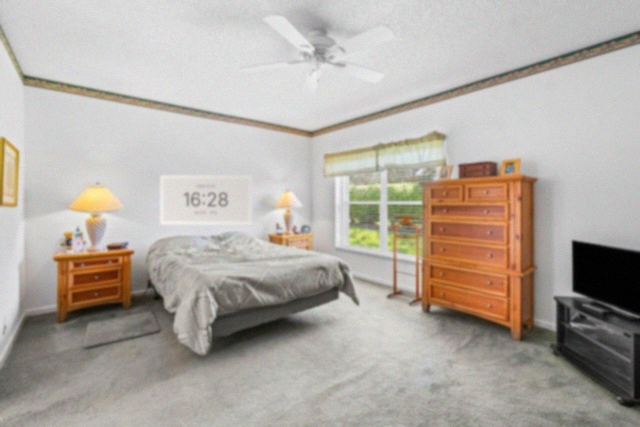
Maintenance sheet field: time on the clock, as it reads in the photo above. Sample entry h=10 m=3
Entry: h=16 m=28
